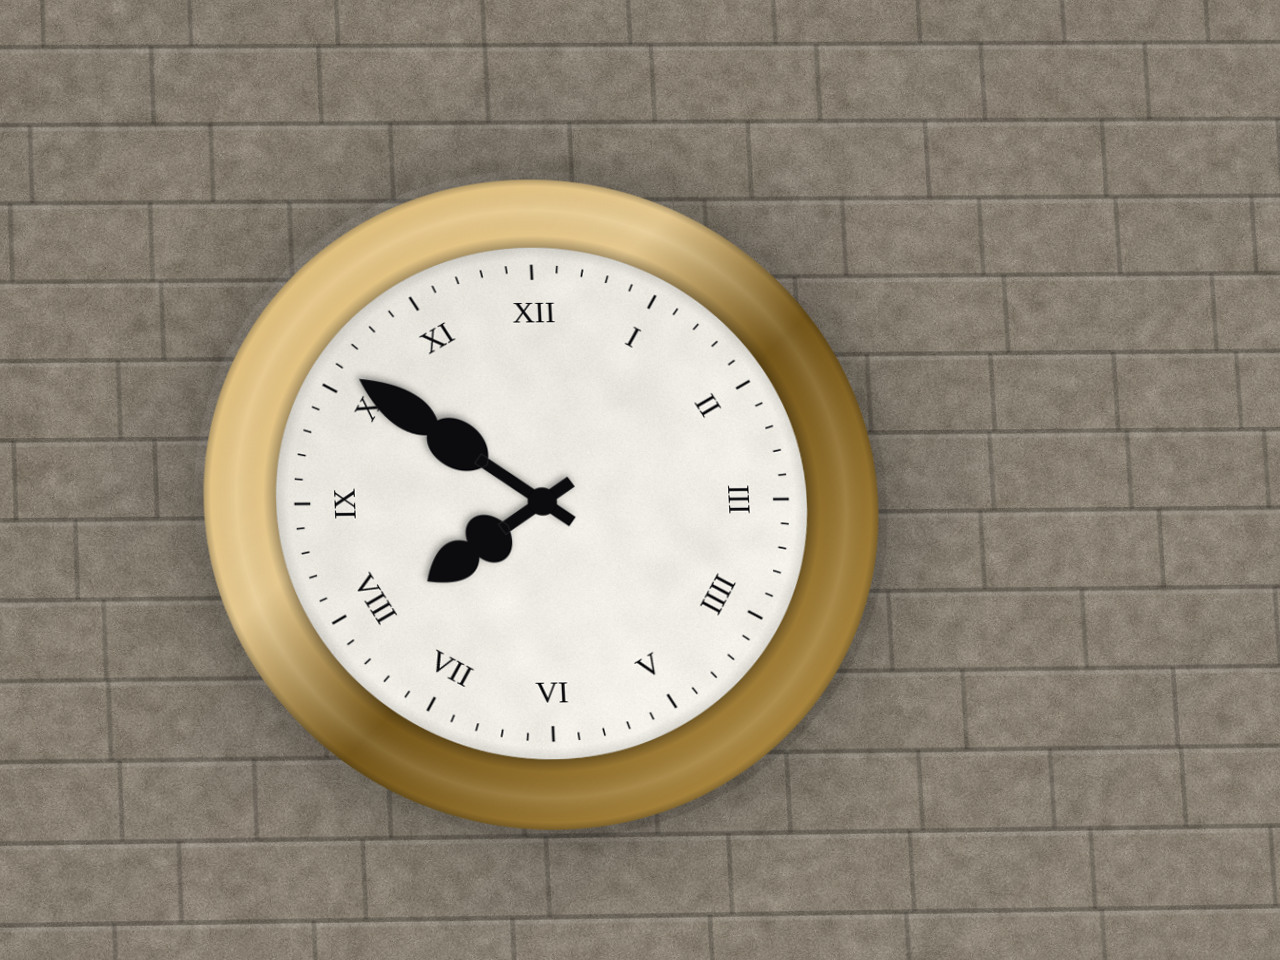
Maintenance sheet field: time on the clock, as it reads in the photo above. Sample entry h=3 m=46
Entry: h=7 m=51
